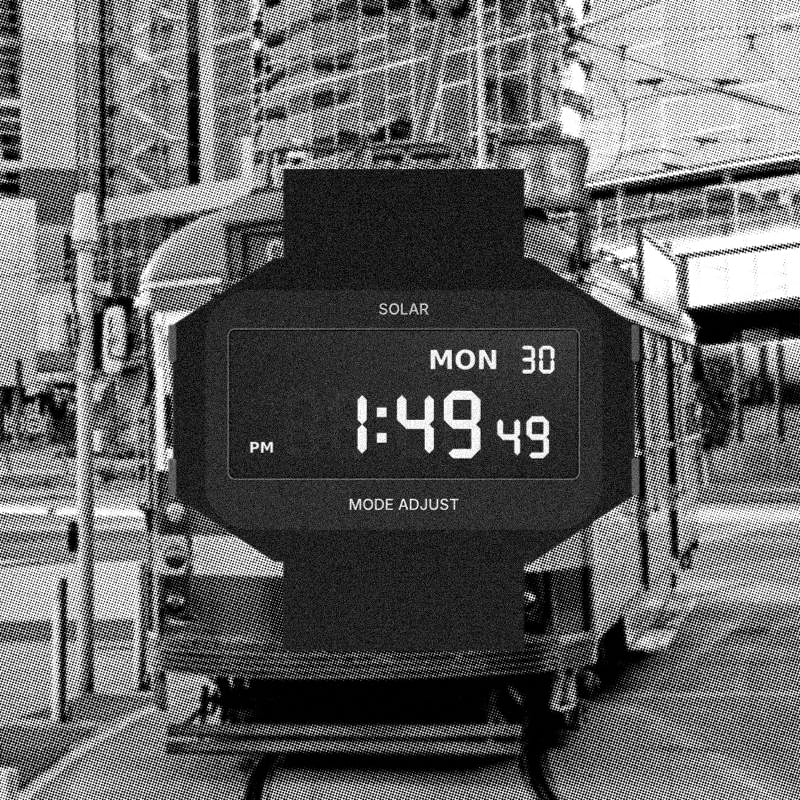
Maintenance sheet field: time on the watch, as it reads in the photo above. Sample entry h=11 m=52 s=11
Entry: h=1 m=49 s=49
